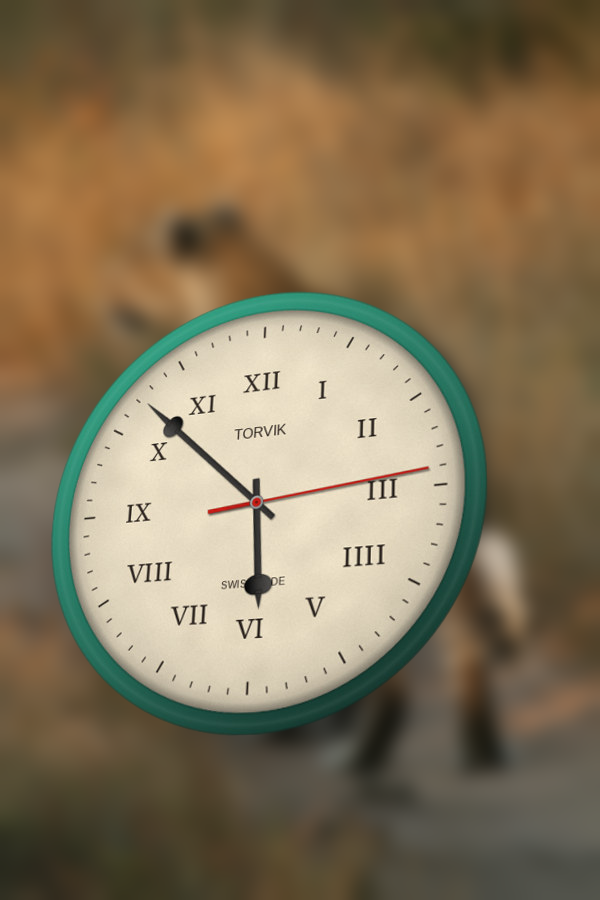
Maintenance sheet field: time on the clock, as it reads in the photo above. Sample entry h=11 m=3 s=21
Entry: h=5 m=52 s=14
